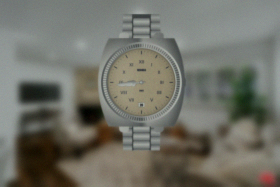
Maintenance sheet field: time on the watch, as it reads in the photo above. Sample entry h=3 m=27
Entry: h=8 m=44
